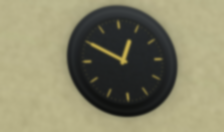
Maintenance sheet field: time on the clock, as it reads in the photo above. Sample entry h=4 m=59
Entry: h=12 m=50
